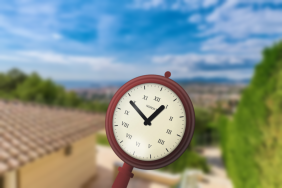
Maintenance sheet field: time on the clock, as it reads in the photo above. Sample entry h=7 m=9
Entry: h=12 m=49
